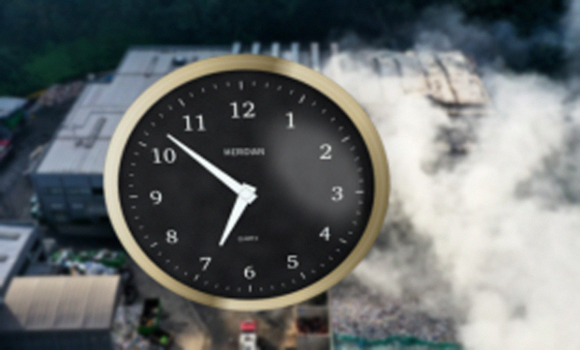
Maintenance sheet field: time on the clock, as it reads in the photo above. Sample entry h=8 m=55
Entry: h=6 m=52
